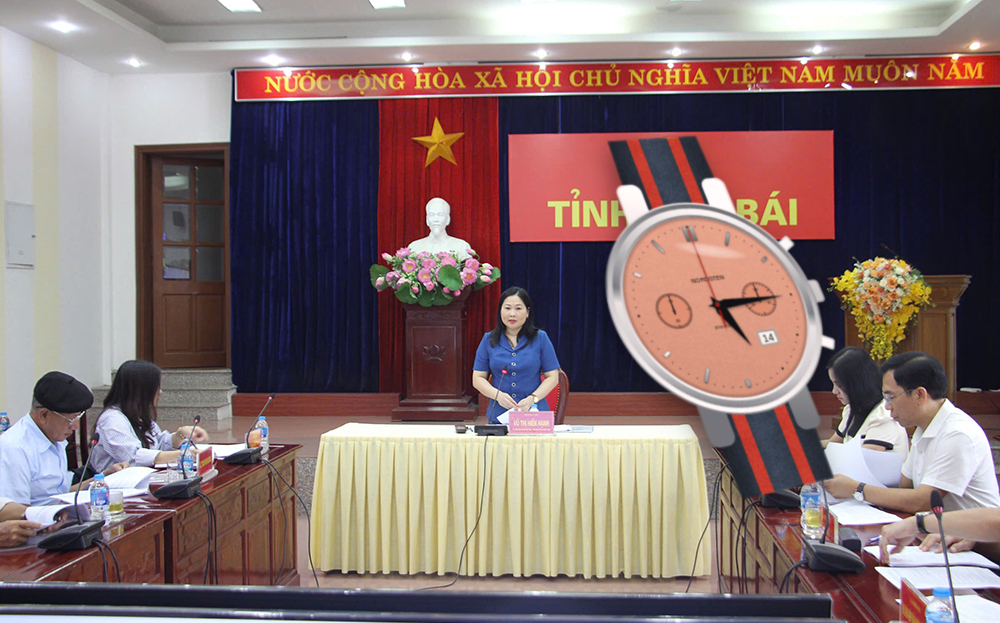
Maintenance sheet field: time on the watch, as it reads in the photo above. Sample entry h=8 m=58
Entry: h=5 m=15
